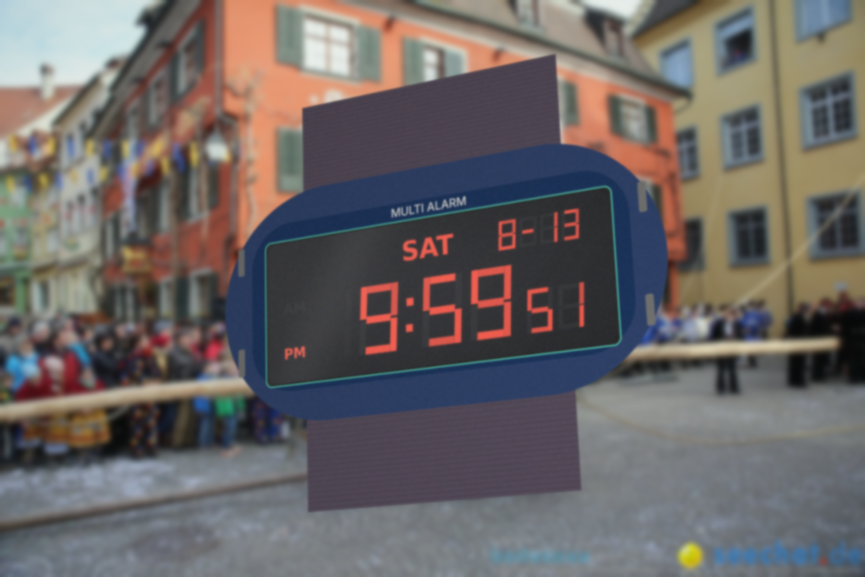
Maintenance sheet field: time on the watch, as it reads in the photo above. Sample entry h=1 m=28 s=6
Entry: h=9 m=59 s=51
